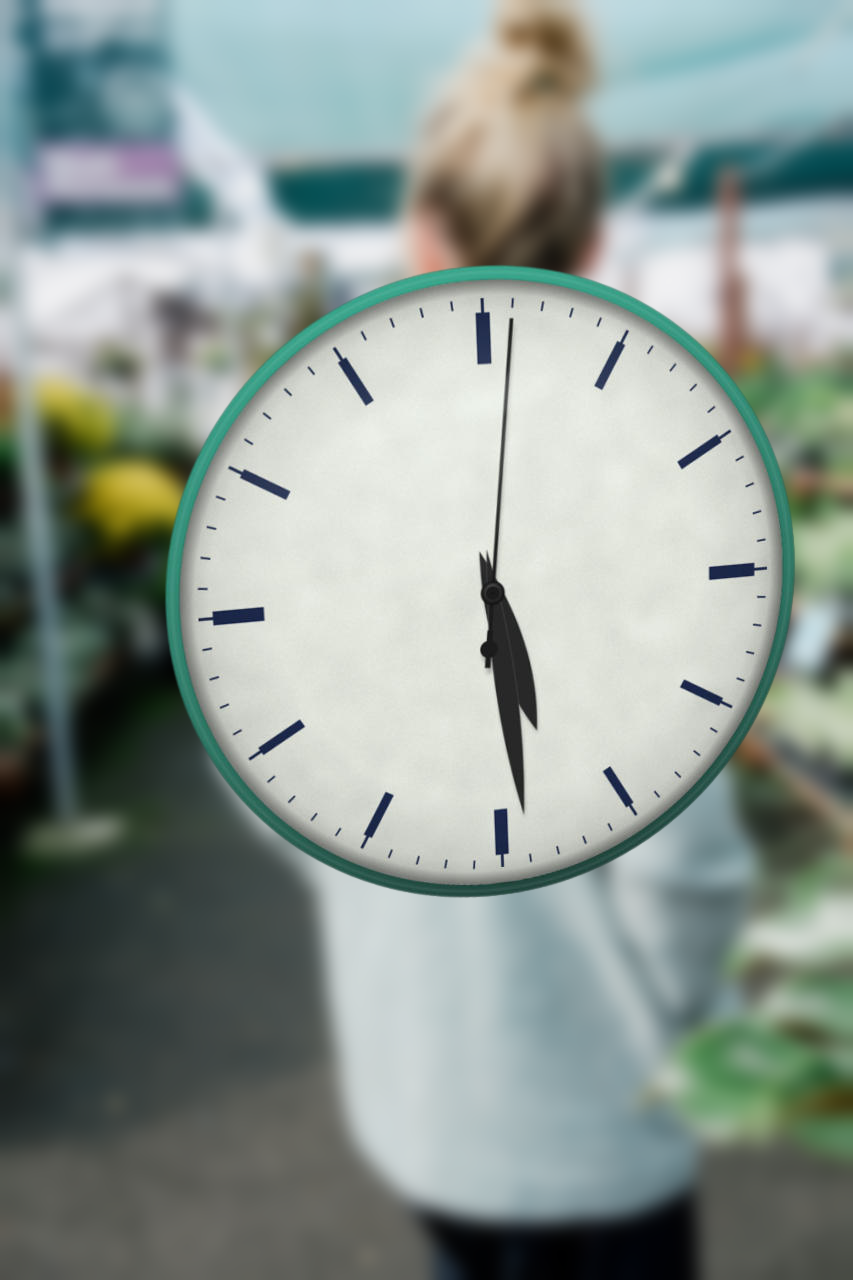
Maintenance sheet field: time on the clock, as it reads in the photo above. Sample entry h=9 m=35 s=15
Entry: h=5 m=29 s=1
